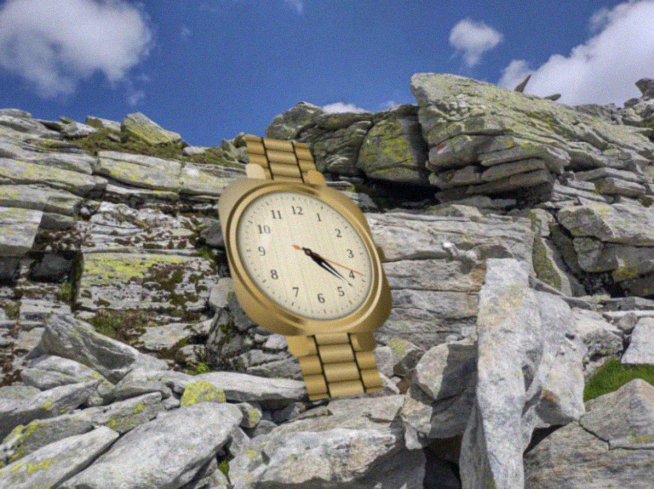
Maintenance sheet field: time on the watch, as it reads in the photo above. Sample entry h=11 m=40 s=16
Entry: h=4 m=22 s=19
